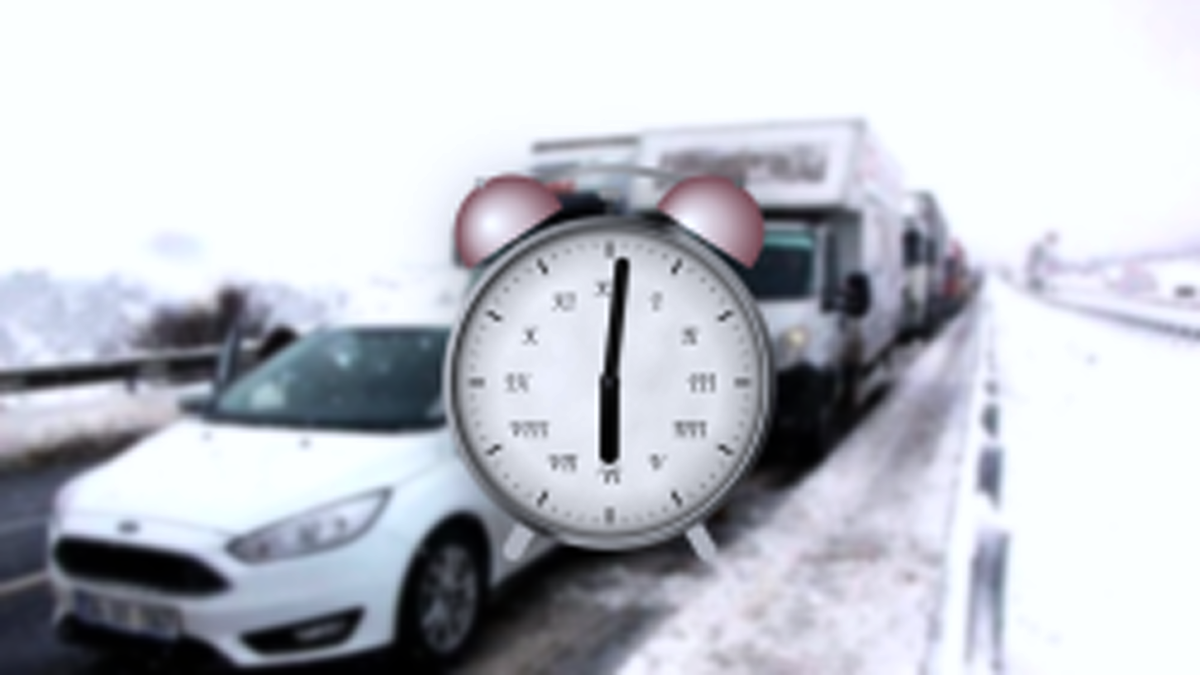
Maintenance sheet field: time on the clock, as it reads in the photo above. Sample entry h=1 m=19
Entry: h=6 m=1
